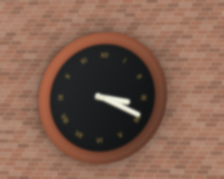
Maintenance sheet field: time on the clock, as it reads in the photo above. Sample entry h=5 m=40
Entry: h=3 m=19
